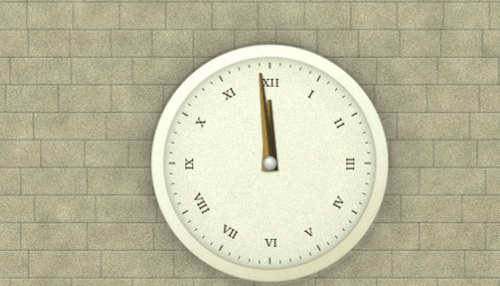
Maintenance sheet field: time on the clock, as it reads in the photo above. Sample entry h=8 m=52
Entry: h=11 m=59
